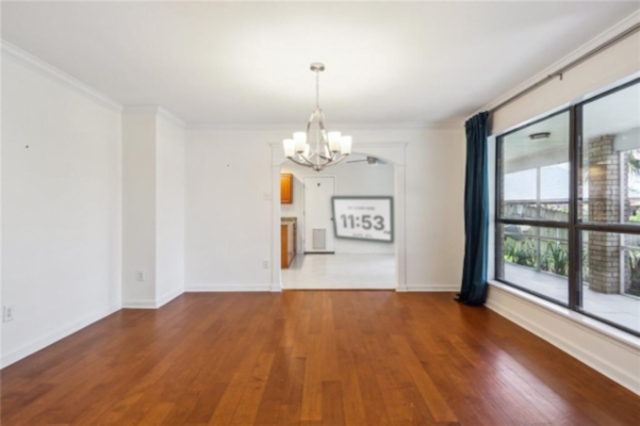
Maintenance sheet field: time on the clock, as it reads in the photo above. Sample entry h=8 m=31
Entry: h=11 m=53
